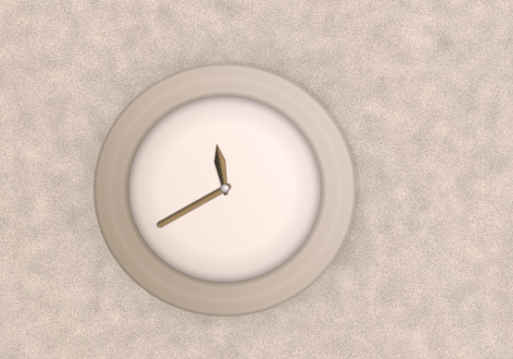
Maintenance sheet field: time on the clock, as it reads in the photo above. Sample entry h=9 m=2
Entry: h=11 m=40
